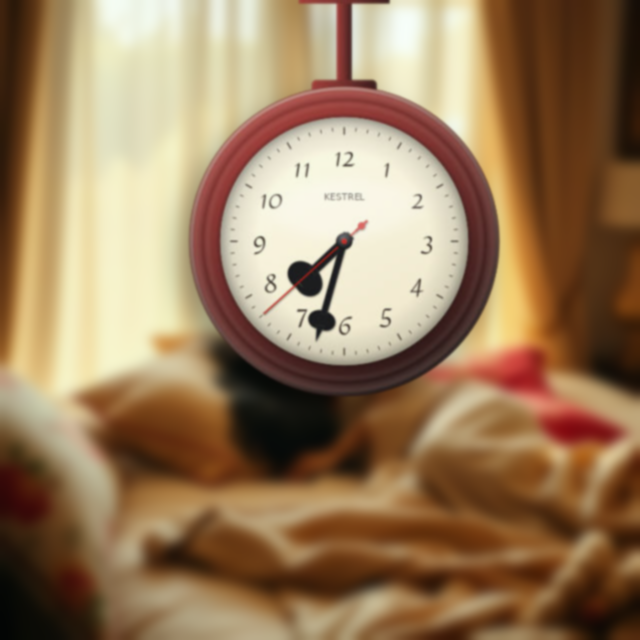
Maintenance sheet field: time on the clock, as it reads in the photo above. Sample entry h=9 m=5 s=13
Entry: h=7 m=32 s=38
